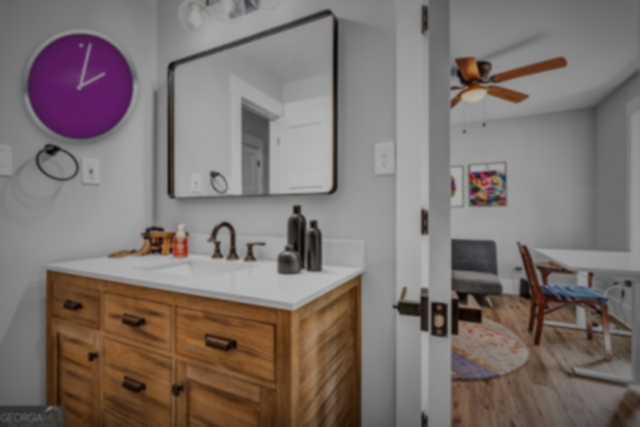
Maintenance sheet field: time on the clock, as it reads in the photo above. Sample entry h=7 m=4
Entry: h=2 m=2
